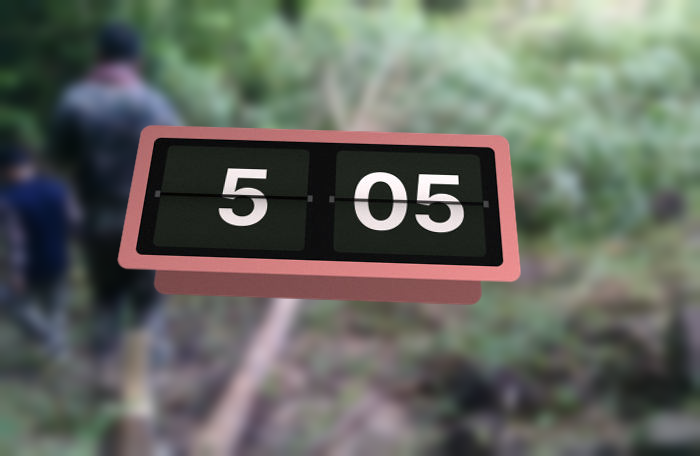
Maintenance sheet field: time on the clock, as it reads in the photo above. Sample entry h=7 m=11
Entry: h=5 m=5
